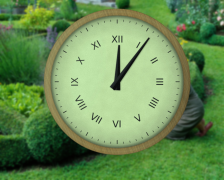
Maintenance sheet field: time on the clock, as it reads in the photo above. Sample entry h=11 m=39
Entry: h=12 m=6
